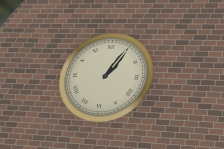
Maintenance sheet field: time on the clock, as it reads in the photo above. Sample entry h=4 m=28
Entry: h=1 m=5
